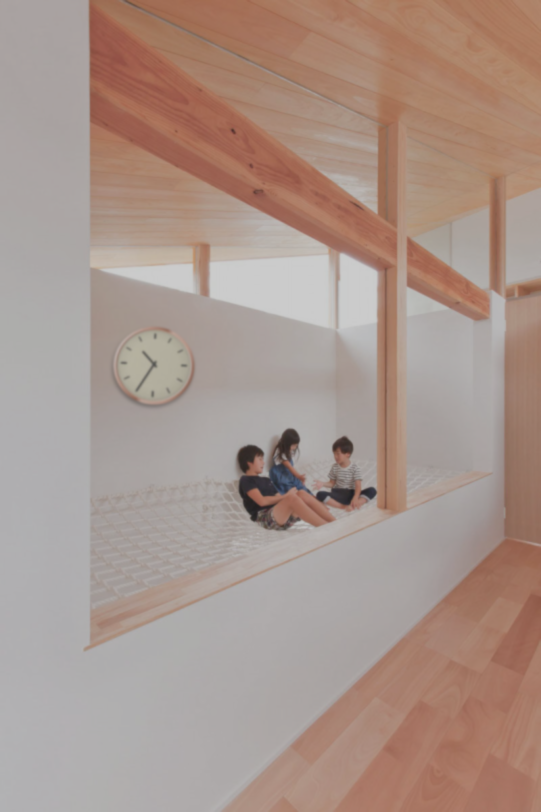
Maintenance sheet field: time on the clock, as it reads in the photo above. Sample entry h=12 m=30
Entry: h=10 m=35
